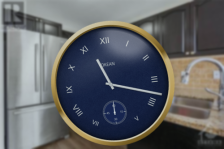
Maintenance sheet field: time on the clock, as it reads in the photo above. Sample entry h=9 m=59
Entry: h=11 m=18
